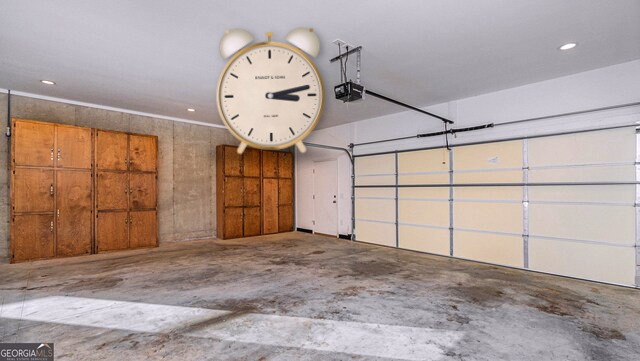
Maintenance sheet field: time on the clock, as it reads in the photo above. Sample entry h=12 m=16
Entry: h=3 m=13
